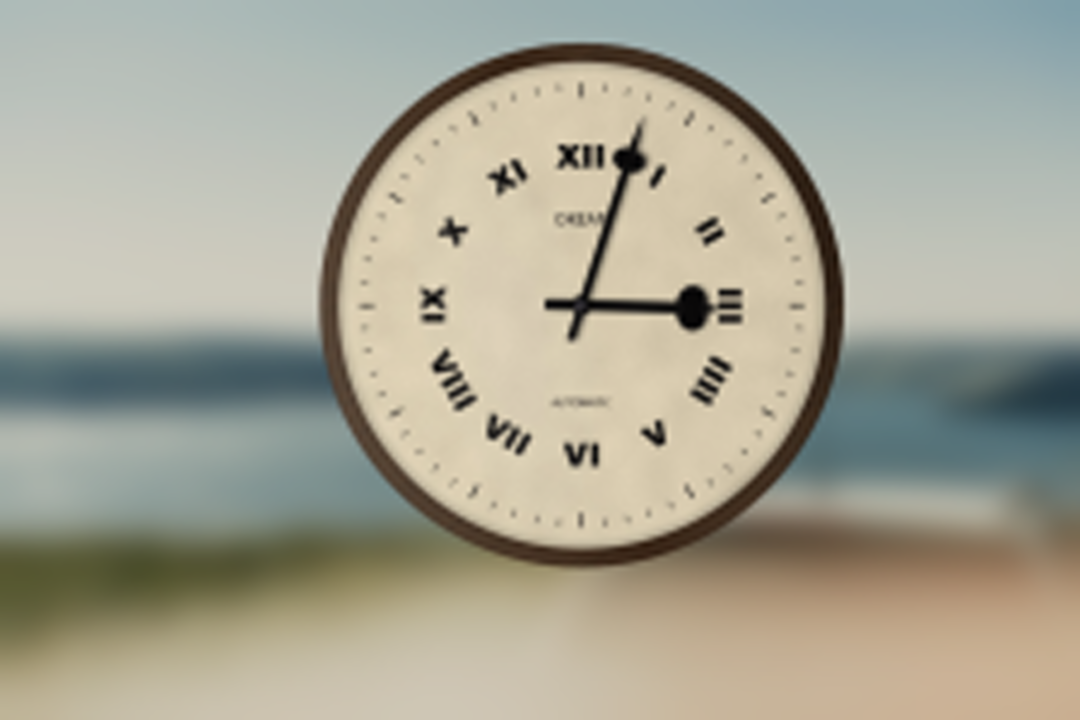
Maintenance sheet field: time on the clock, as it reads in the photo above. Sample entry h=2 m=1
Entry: h=3 m=3
